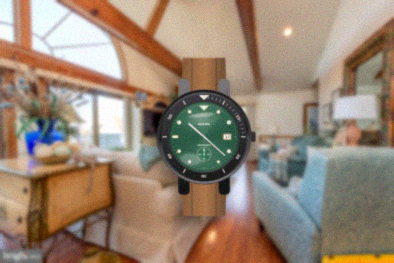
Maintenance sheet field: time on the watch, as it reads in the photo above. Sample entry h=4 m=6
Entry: h=10 m=22
